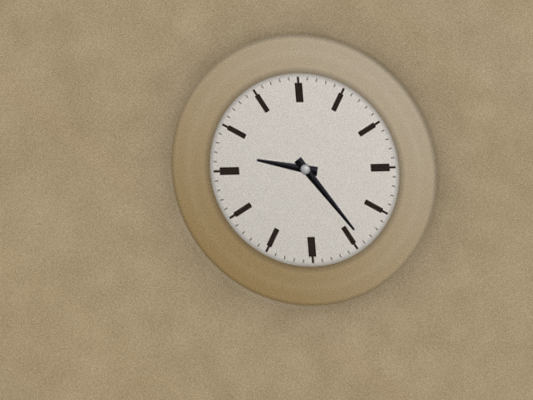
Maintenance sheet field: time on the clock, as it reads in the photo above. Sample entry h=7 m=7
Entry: h=9 m=24
